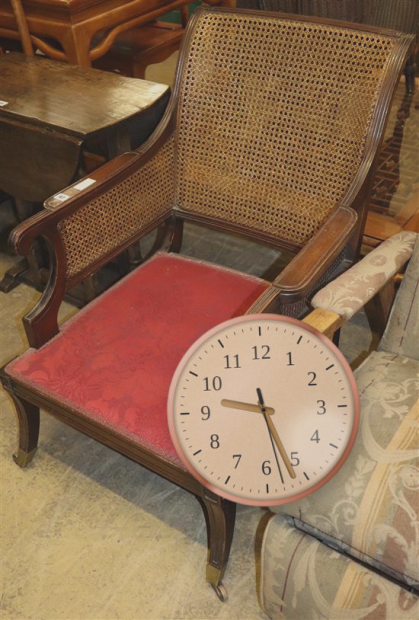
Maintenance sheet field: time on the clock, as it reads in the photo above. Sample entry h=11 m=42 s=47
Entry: h=9 m=26 s=28
